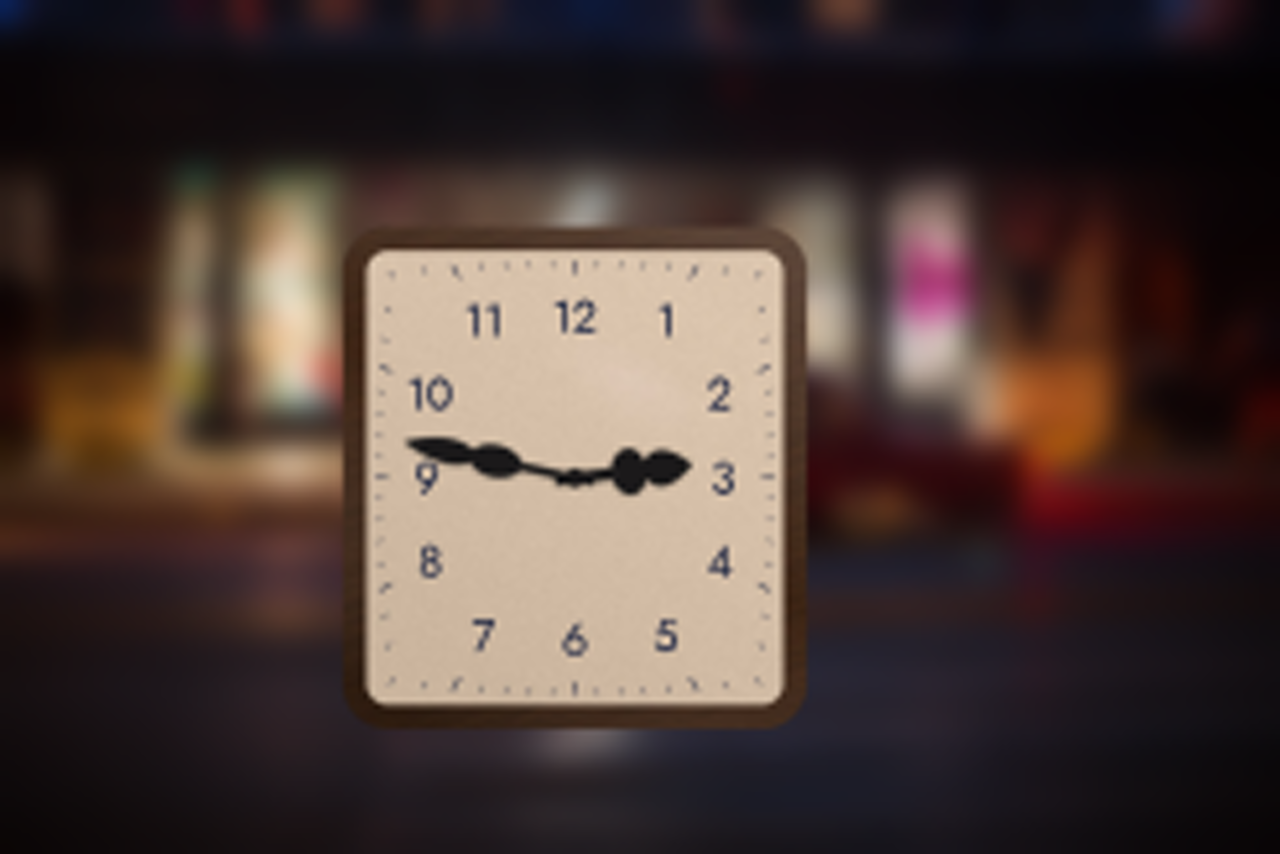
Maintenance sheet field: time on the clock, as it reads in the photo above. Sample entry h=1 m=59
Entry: h=2 m=47
